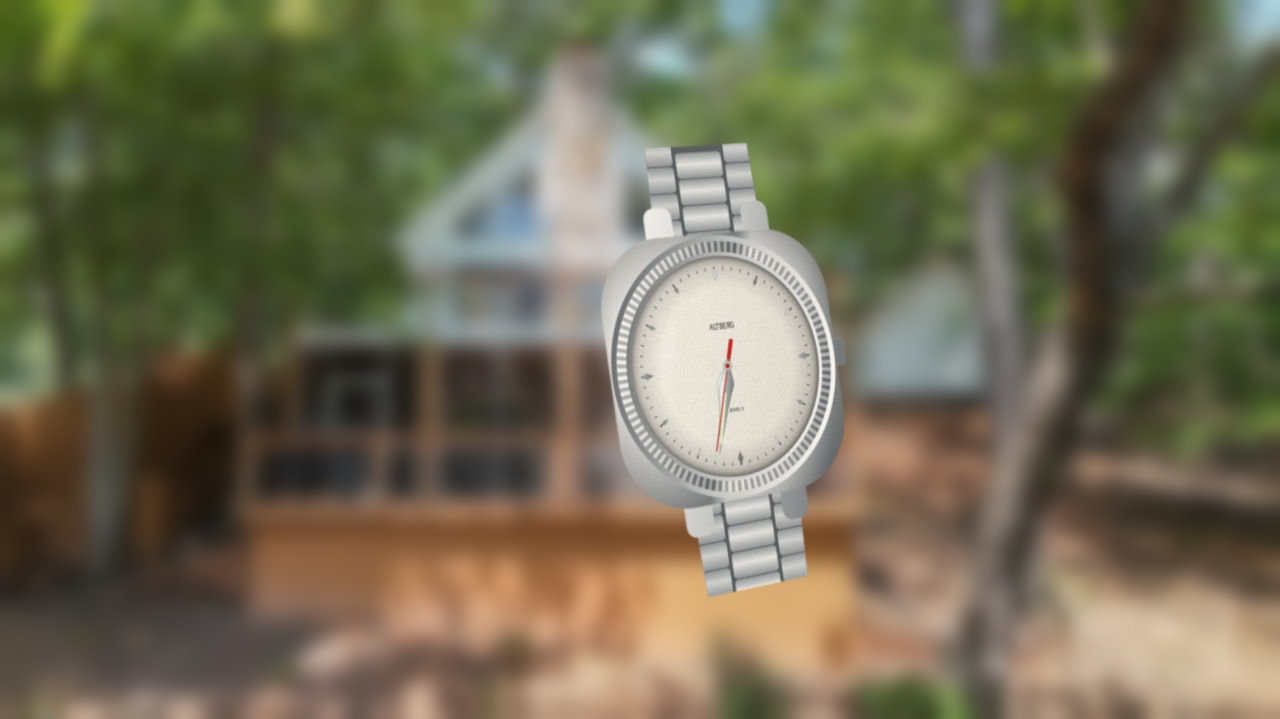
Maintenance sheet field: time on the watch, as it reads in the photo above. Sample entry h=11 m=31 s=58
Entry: h=6 m=32 s=33
